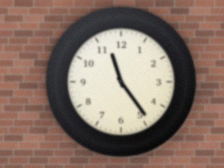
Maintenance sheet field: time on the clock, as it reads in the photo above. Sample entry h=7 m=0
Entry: h=11 m=24
